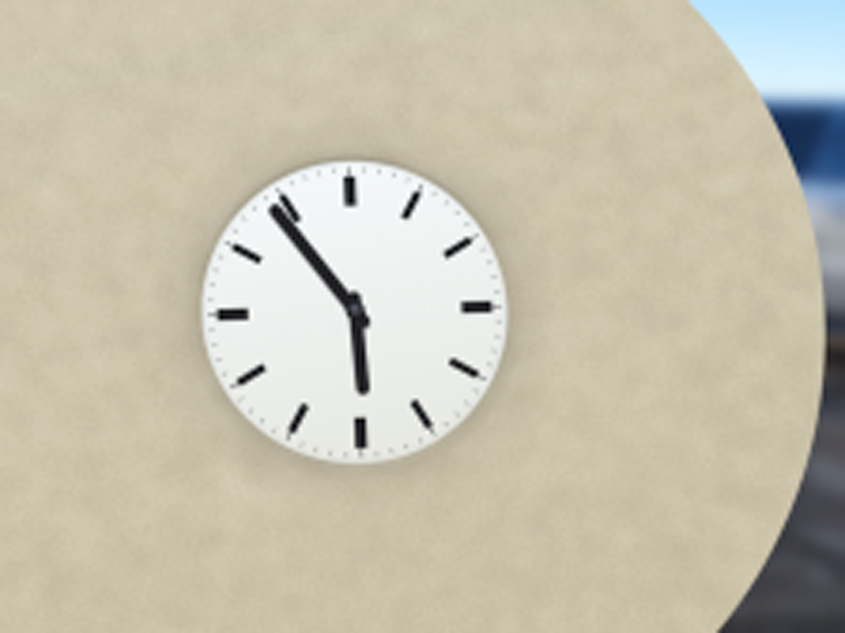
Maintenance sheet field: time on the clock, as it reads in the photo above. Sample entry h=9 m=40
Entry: h=5 m=54
